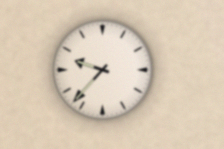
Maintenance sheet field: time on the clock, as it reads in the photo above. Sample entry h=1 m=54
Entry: h=9 m=37
